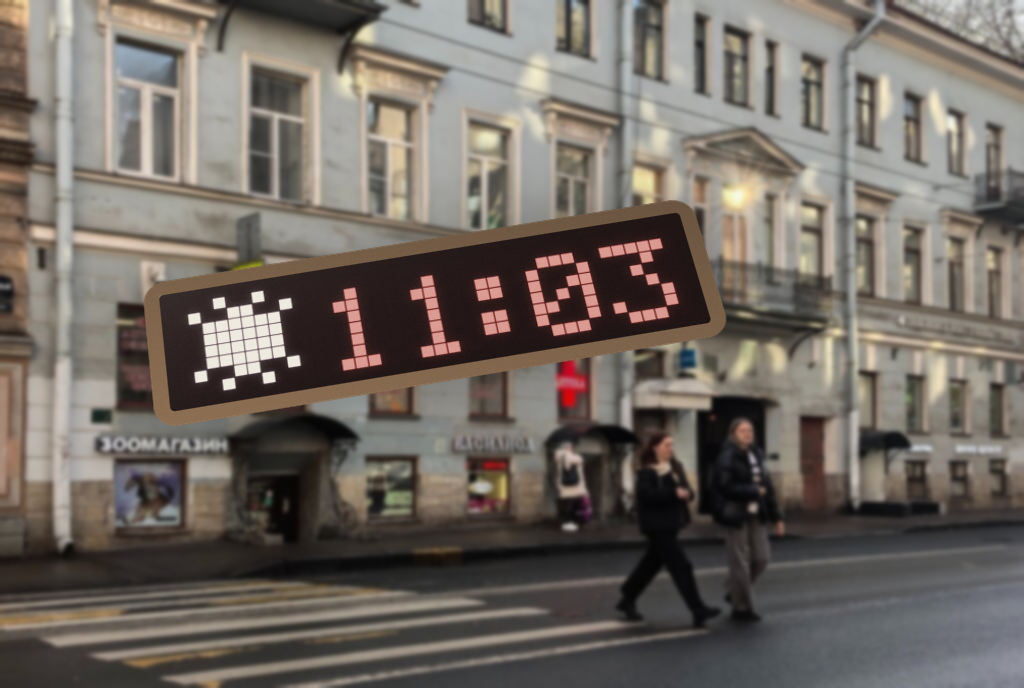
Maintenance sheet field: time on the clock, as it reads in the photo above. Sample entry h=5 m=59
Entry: h=11 m=3
